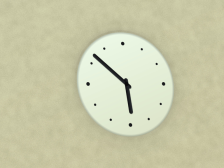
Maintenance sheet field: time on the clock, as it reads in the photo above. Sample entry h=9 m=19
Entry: h=5 m=52
